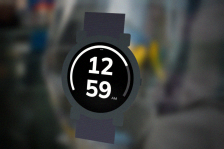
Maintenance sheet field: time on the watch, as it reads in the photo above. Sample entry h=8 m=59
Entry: h=12 m=59
